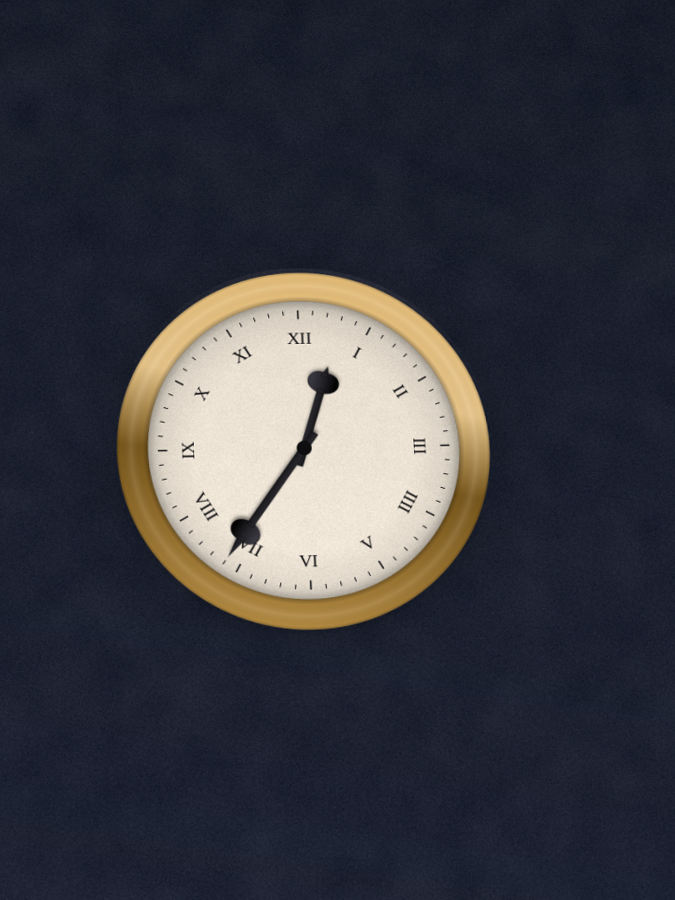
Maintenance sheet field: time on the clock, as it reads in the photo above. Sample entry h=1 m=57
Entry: h=12 m=36
